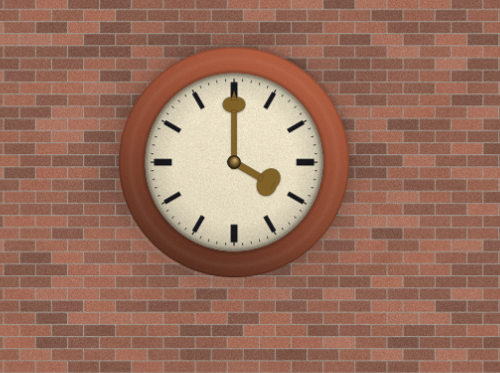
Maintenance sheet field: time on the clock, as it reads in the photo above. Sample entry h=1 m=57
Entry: h=4 m=0
